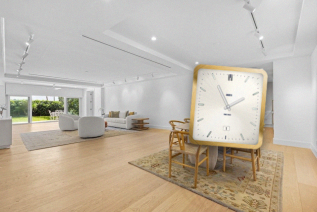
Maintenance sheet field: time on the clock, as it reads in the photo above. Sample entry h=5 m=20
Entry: h=1 m=55
